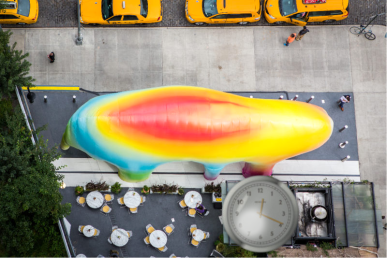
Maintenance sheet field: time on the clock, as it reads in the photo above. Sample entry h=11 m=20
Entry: h=12 m=19
